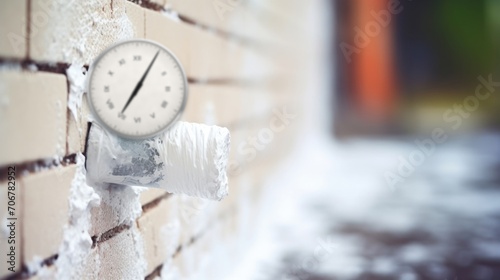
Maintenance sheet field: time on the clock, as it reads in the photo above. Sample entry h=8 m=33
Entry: h=7 m=5
